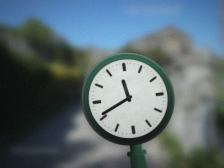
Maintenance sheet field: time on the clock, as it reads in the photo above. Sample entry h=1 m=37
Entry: h=11 m=41
